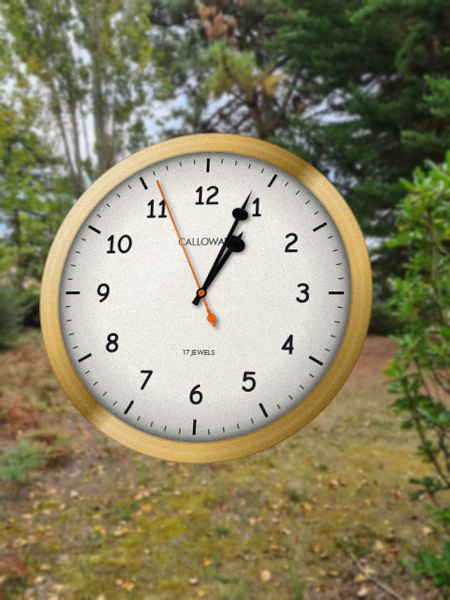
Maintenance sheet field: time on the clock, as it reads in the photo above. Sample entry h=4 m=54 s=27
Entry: h=1 m=3 s=56
